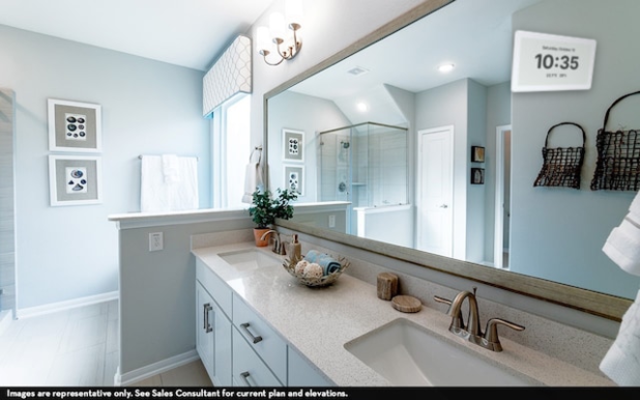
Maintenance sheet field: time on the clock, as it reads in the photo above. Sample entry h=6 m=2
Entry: h=10 m=35
